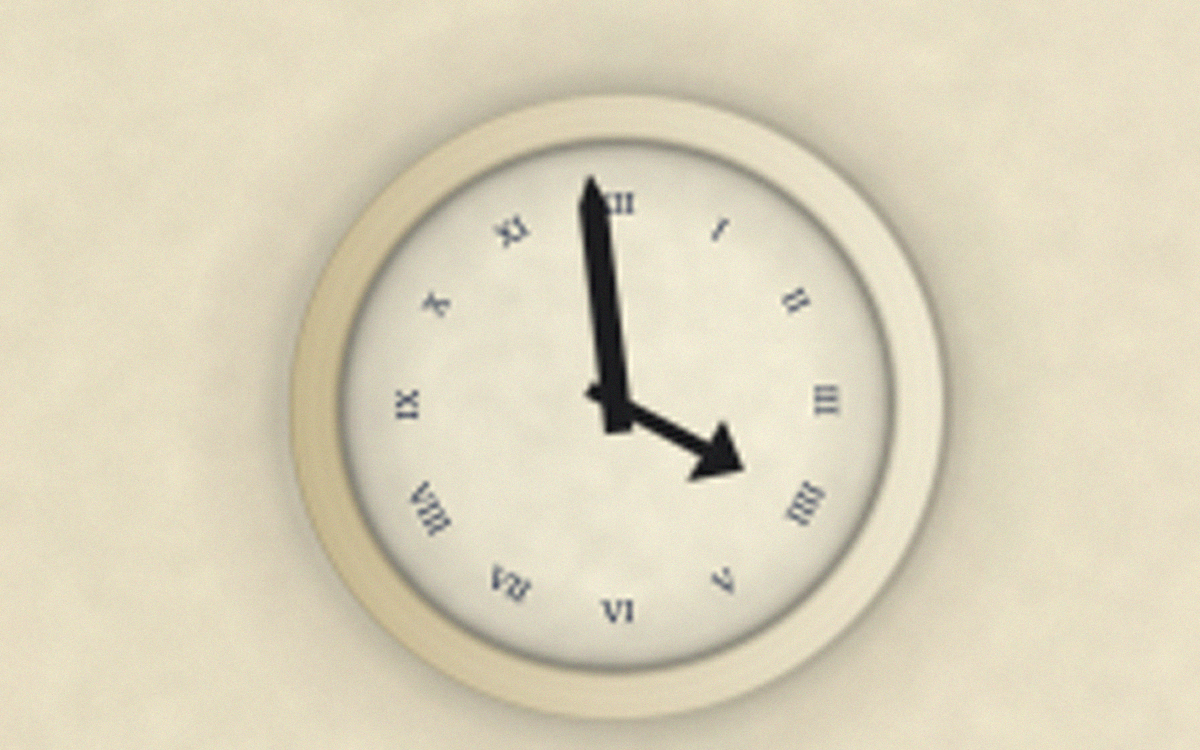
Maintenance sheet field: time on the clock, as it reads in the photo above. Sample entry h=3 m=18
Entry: h=3 m=59
